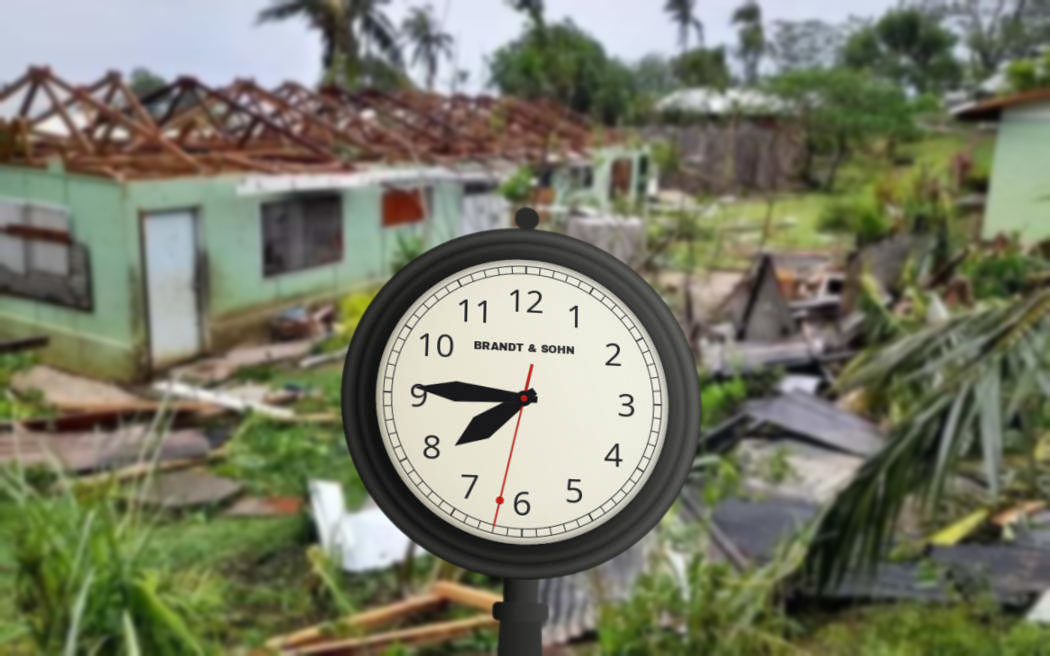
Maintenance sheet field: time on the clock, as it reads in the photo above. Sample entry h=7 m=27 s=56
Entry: h=7 m=45 s=32
